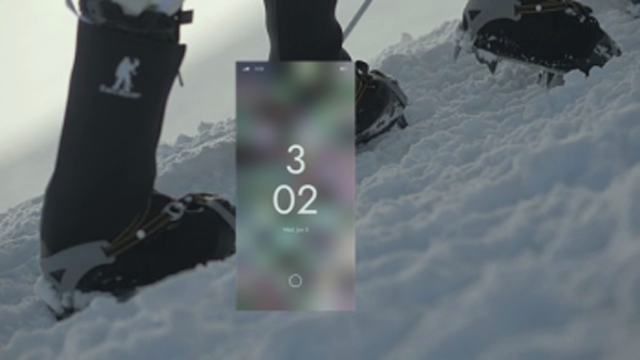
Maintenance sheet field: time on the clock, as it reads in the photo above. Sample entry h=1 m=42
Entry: h=3 m=2
